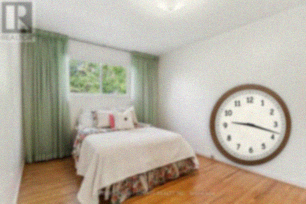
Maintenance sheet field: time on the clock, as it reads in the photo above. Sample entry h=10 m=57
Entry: h=9 m=18
